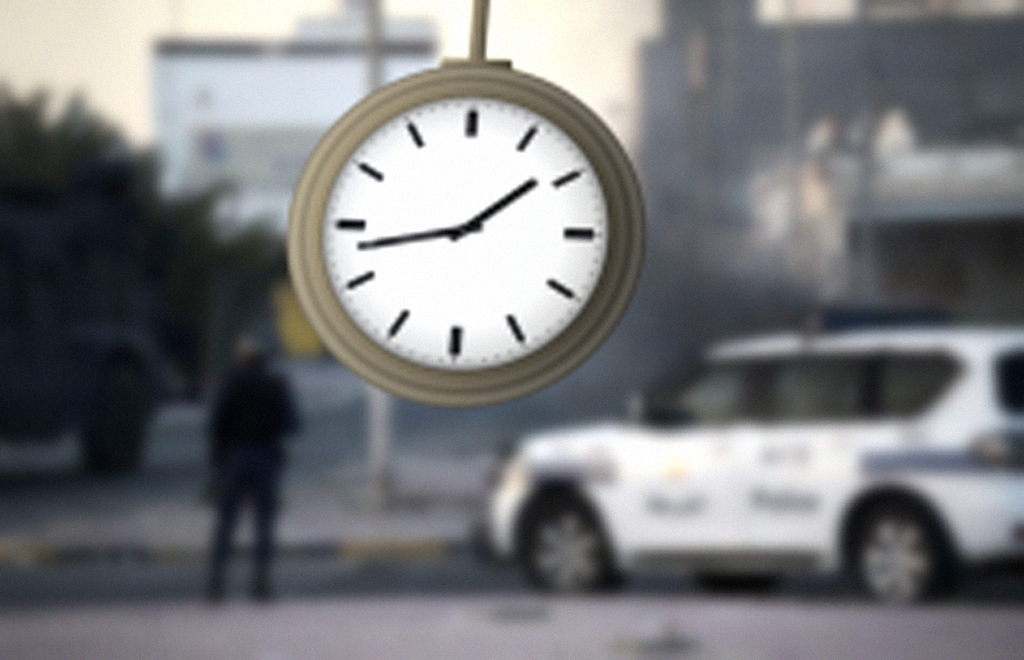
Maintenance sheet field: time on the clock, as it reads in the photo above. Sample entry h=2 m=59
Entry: h=1 m=43
